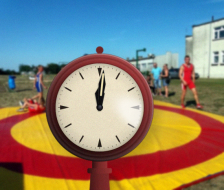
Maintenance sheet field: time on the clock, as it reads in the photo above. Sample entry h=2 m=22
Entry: h=12 m=1
